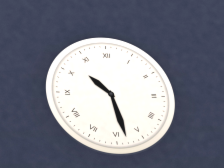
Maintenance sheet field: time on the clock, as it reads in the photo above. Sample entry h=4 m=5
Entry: h=10 m=28
